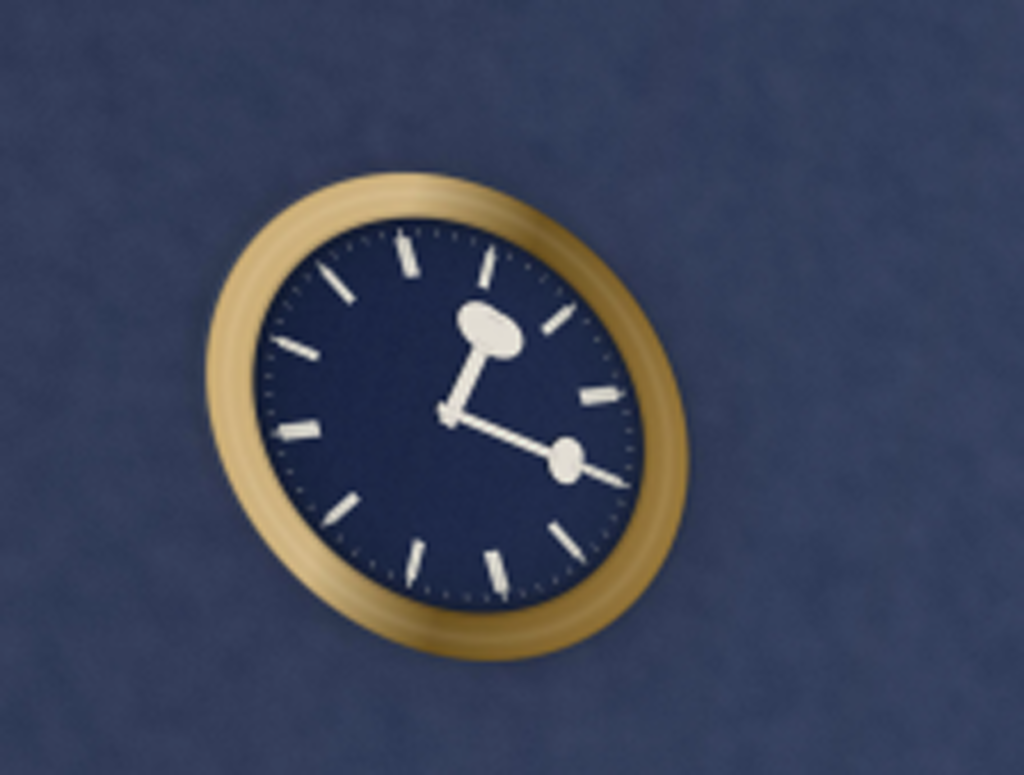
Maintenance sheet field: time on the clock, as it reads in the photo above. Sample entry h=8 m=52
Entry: h=1 m=20
